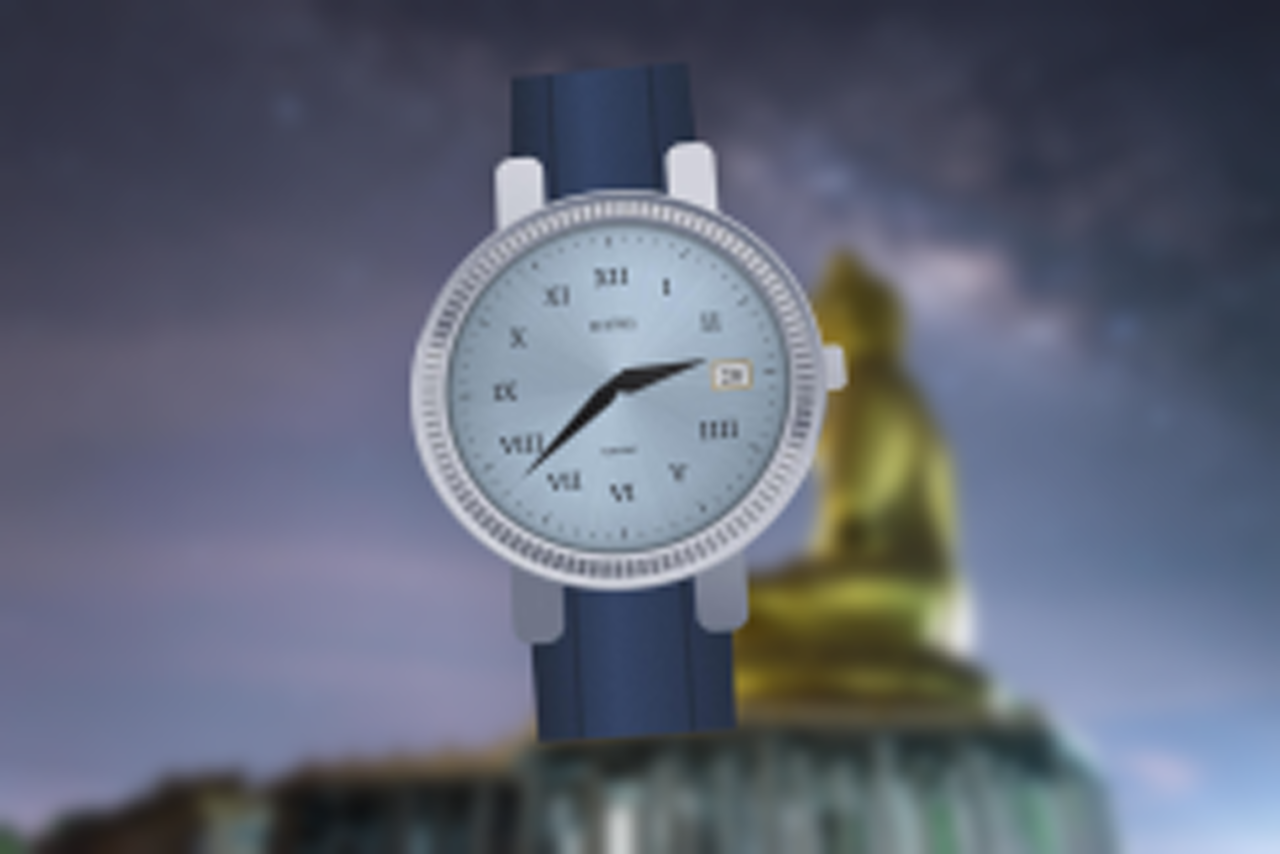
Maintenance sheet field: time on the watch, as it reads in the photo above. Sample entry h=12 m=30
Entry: h=2 m=38
